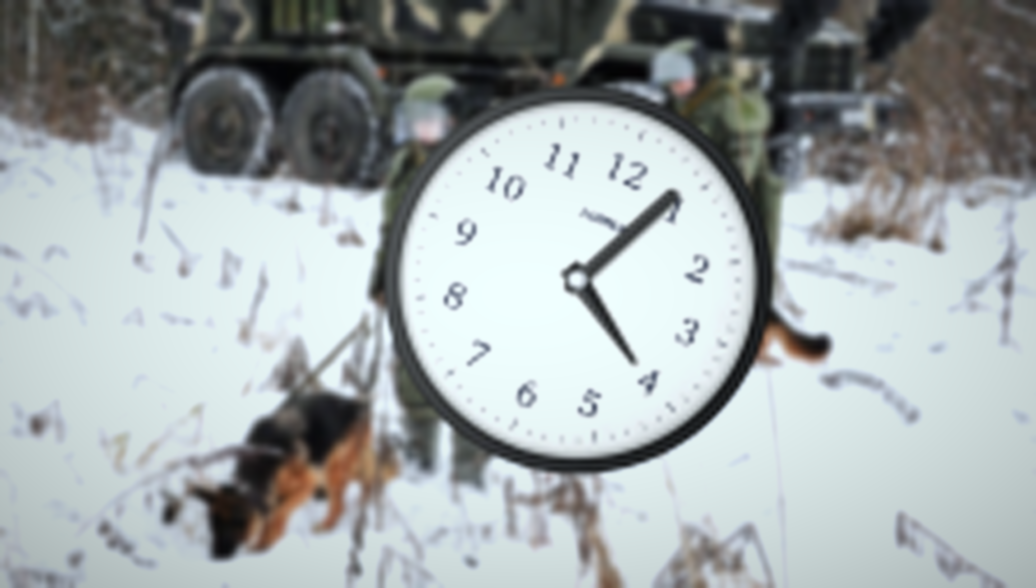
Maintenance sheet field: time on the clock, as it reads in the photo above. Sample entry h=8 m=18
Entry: h=4 m=4
